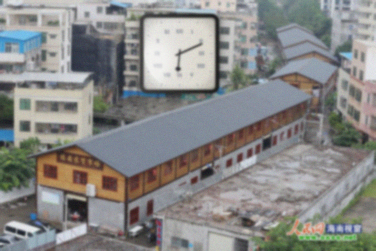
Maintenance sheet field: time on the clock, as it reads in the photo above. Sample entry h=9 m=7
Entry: h=6 m=11
